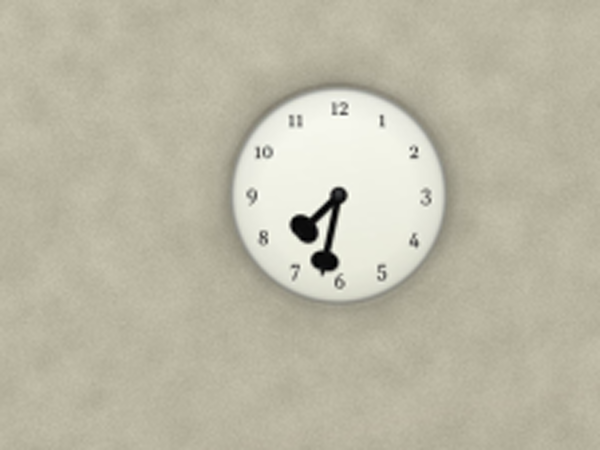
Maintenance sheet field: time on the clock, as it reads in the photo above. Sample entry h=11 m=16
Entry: h=7 m=32
